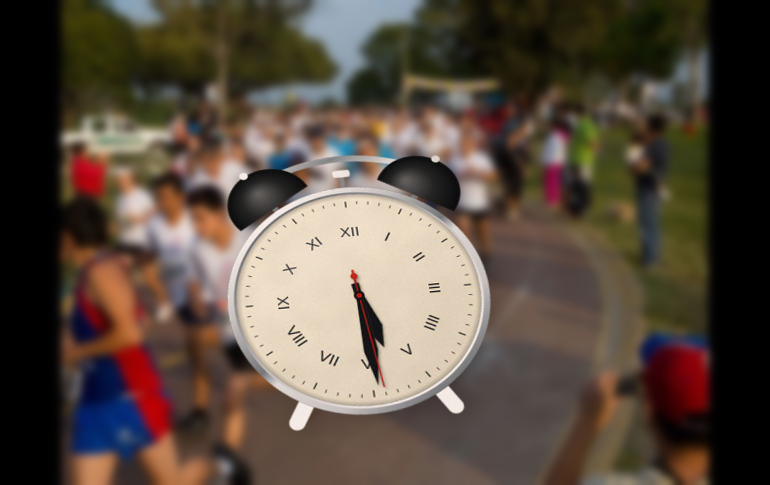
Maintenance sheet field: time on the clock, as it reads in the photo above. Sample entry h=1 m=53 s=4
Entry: h=5 m=29 s=29
